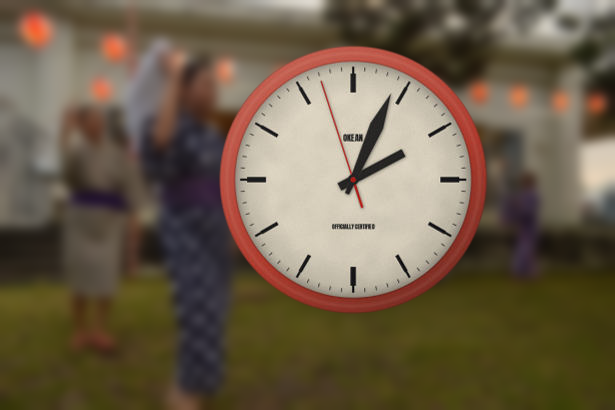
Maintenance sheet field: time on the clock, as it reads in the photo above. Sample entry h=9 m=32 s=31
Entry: h=2 m=3 s=57
